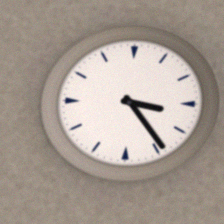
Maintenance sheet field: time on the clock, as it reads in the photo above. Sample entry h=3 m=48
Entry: h=3 m=24
